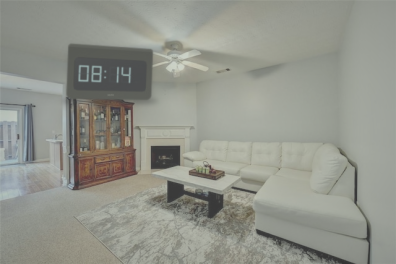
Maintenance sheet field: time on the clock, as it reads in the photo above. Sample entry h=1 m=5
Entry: h=8 m=14
